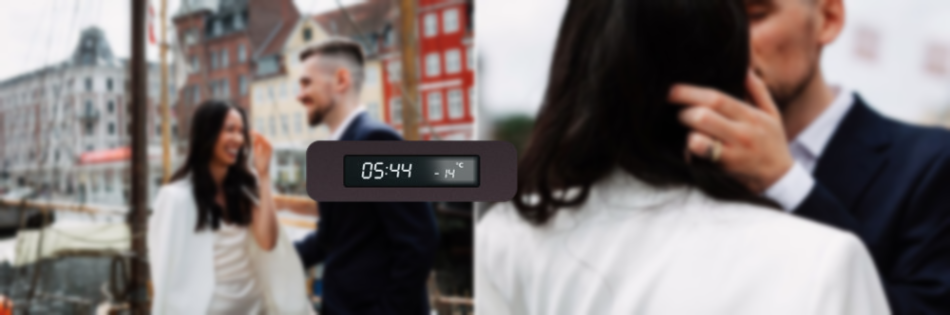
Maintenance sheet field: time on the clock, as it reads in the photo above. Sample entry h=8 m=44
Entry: h=5 m=44
